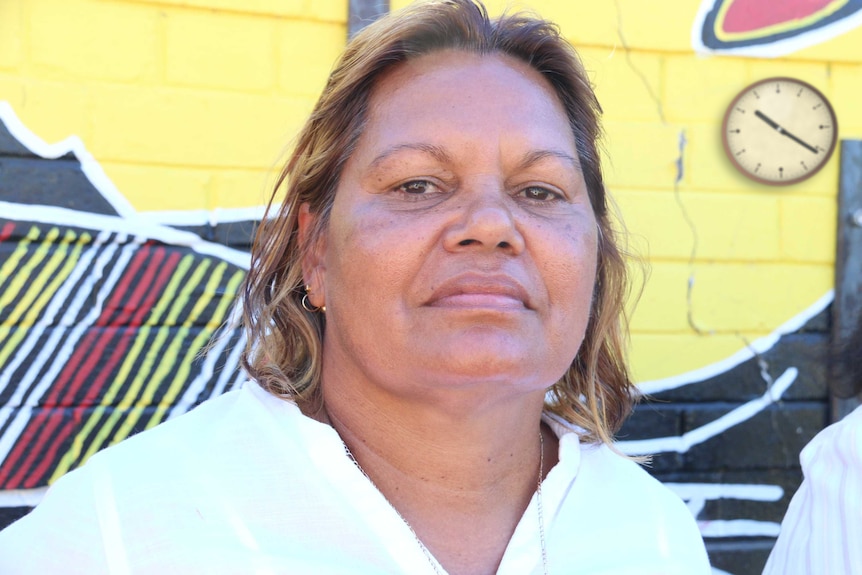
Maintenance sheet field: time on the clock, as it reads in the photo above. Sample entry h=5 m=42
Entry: h=10 m=21
